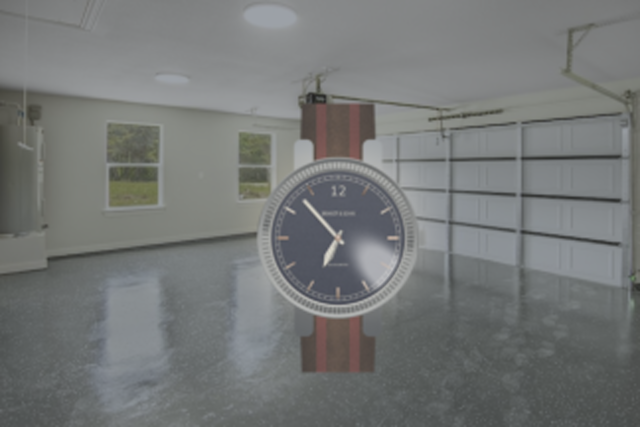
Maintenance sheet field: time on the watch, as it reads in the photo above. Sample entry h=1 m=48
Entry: h=6 m=53
